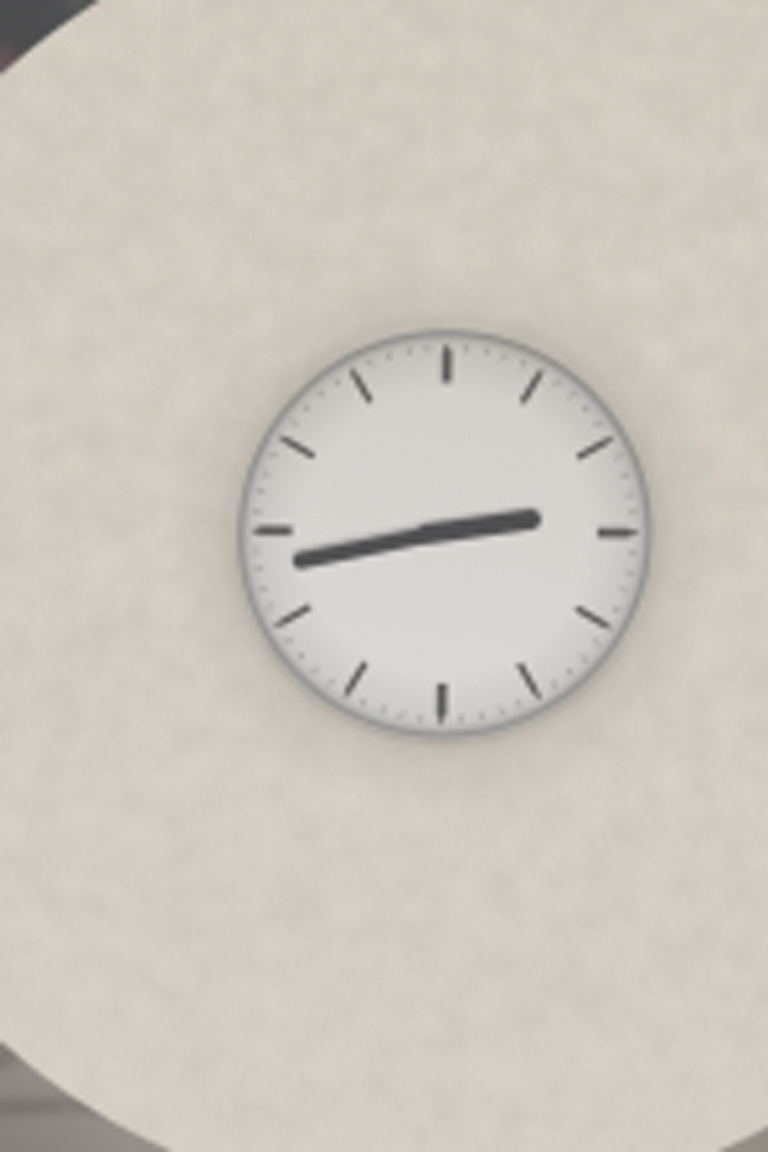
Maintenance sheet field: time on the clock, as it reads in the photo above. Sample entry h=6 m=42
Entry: h=2 m=43
